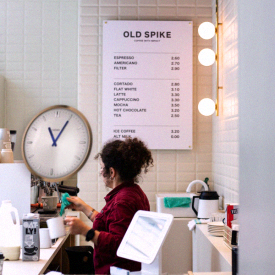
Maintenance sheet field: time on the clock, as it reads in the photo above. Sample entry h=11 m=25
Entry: h=11 m=5
